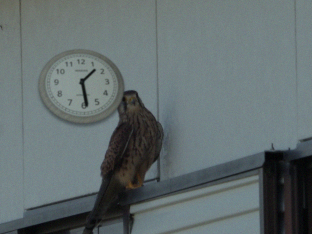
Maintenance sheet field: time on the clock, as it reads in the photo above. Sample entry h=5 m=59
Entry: h=1 m=29
